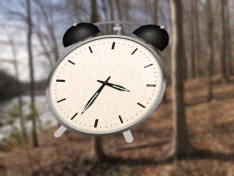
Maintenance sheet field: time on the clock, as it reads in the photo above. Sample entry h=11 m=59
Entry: h=3 m=34
